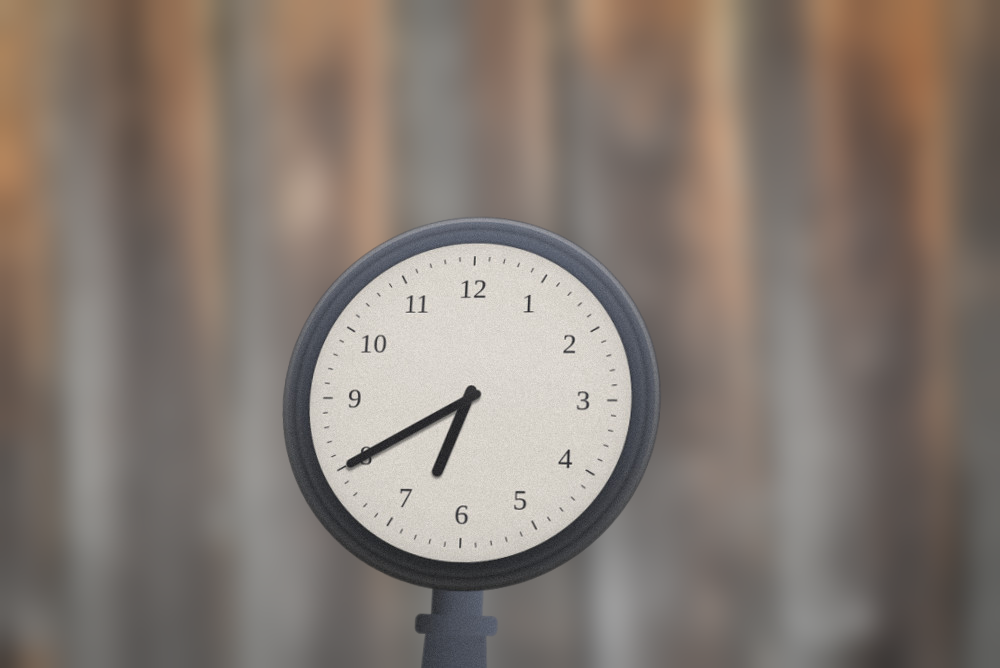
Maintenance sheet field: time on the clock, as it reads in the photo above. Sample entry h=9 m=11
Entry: h=6 m=40
